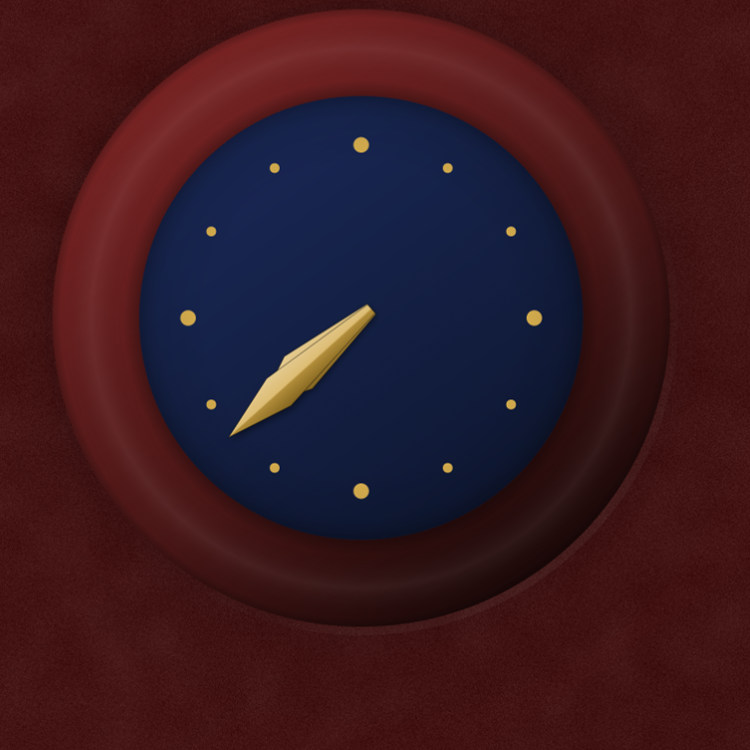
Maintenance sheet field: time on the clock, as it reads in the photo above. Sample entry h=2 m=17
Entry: h=7 m=38
